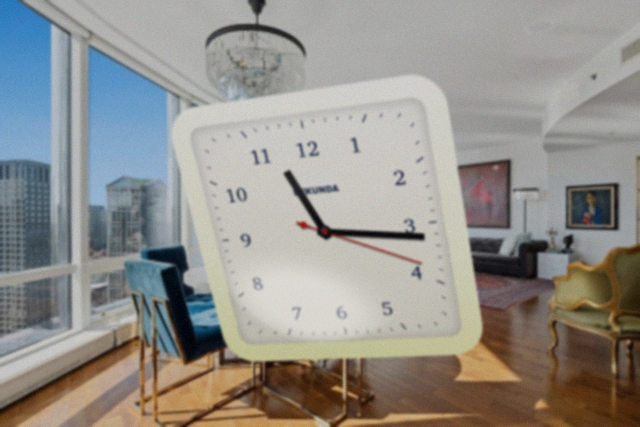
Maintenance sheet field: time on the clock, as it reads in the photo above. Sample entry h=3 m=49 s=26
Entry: h=11 m=16 s=19
